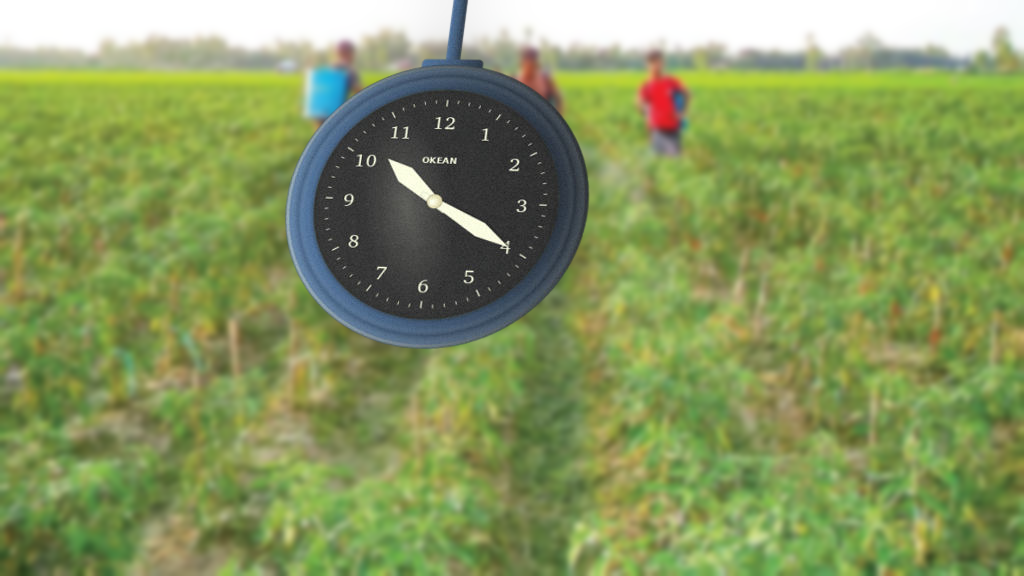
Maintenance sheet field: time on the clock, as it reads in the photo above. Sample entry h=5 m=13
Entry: h=10 m=20
